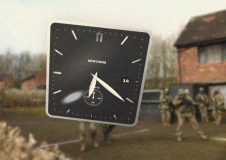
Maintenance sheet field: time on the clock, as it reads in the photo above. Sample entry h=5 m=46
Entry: h=6 m=21
